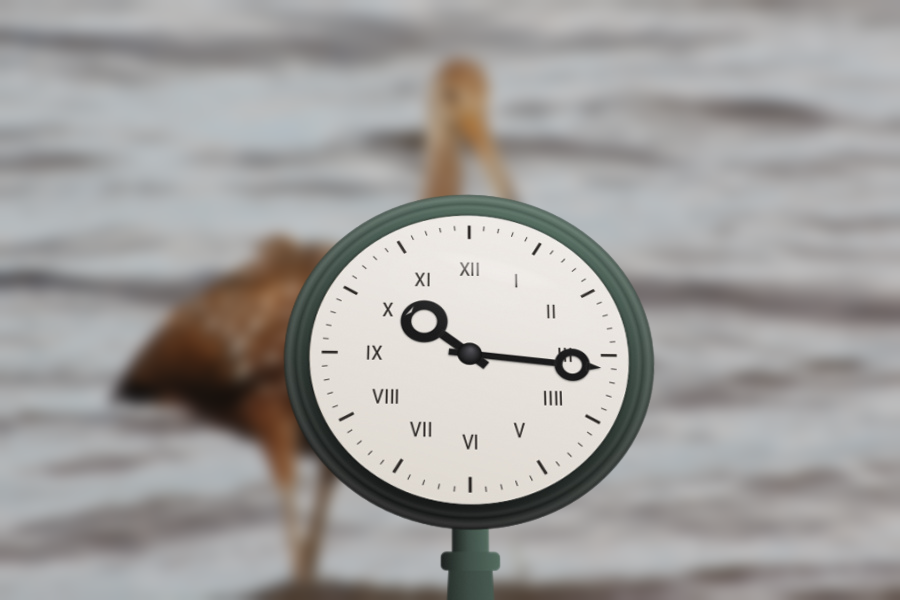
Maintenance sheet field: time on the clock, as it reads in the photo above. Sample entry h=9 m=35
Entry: h=10 m=16
